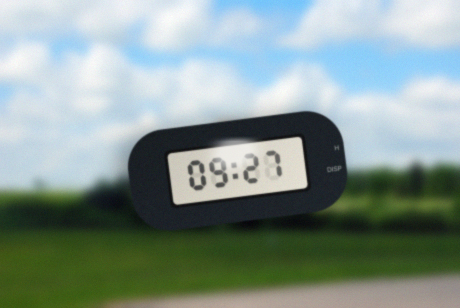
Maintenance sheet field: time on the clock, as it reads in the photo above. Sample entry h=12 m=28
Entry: h=9 m=27
